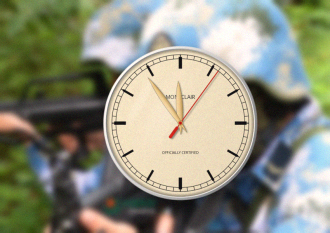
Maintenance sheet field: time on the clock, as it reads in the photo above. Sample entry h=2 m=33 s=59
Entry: h=11 m=54 s=6
